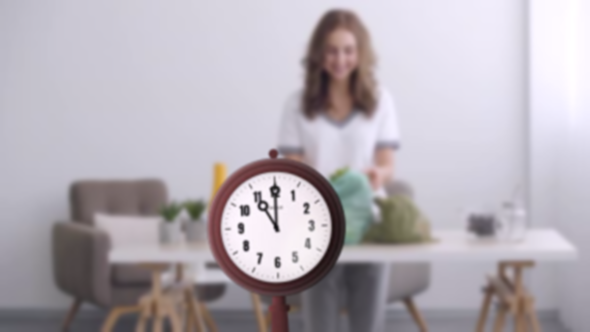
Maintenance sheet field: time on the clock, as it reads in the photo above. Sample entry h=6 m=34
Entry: h=11 m=0
